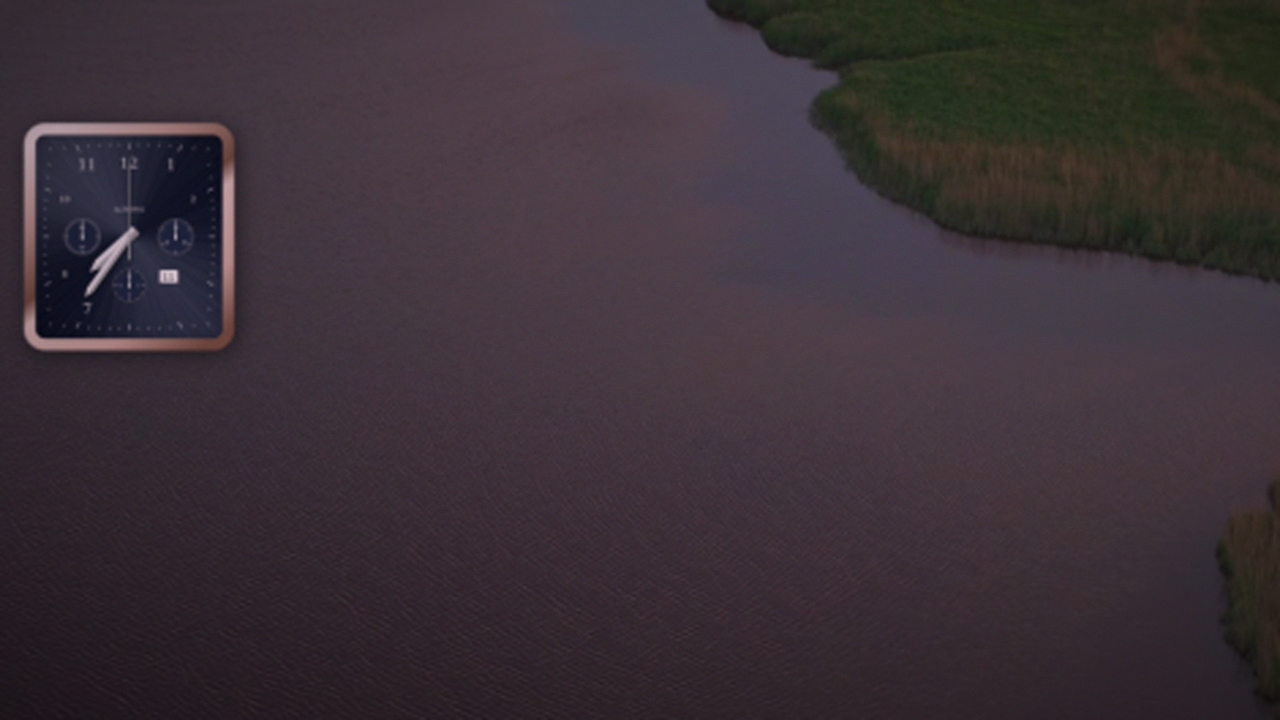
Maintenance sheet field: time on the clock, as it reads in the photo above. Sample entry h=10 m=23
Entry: h=7 m=36
